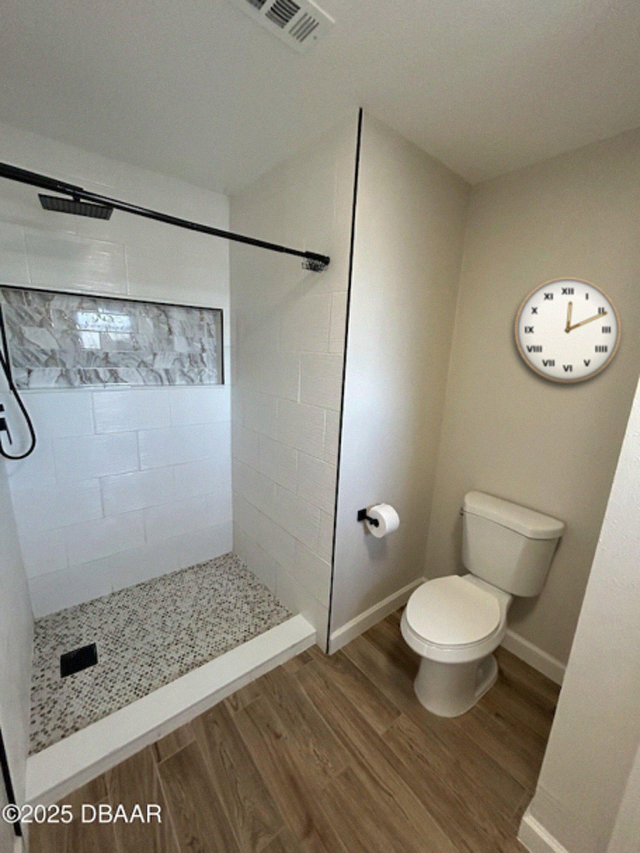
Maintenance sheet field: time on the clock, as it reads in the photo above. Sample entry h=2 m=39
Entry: h=12 m=11
